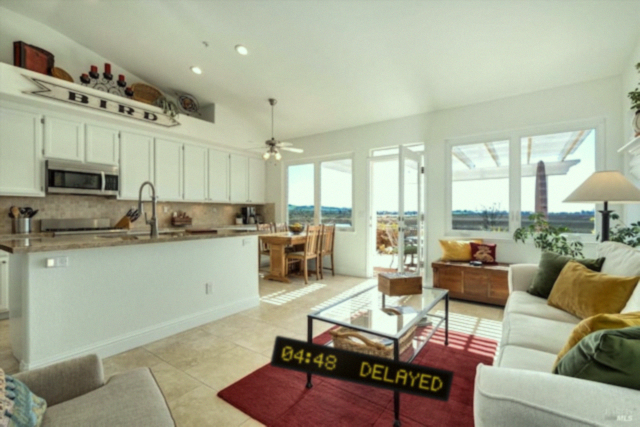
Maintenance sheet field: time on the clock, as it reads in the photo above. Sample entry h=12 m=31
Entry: h=4 m=48
